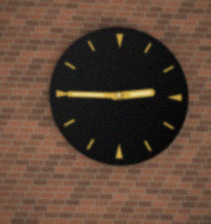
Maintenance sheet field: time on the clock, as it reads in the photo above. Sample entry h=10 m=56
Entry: h=2 m=45
